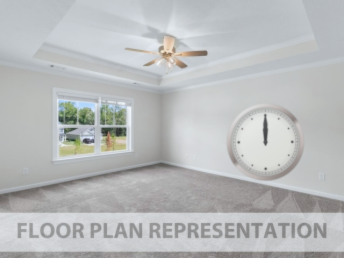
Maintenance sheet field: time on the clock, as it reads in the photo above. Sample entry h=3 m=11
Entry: h=12 m=0
